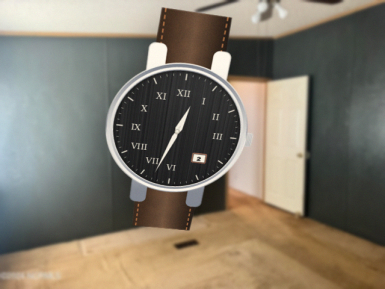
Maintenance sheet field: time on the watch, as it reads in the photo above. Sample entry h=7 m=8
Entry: h=12 m=33
